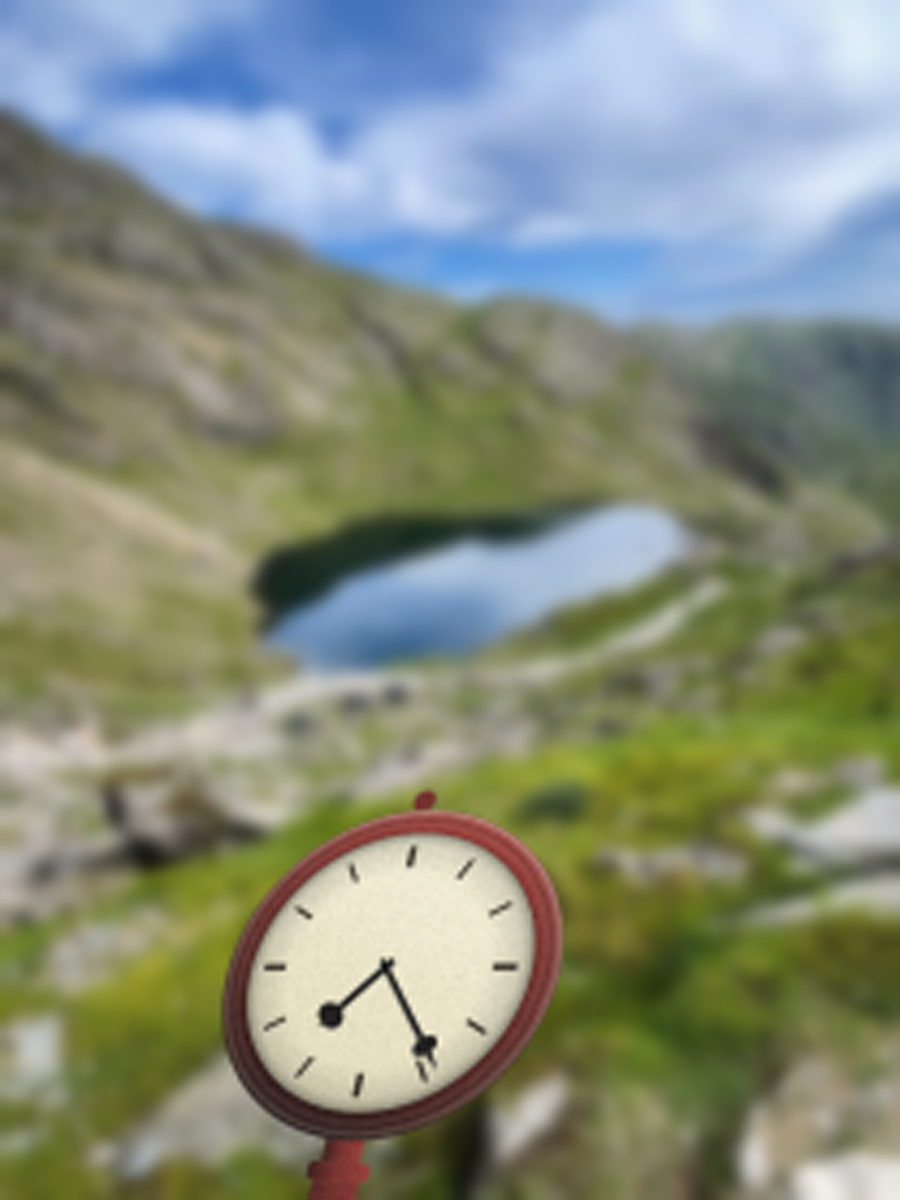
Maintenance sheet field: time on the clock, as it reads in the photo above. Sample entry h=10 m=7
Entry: h=7 m=24
